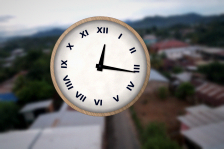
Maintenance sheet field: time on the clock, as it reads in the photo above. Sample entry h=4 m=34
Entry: h=12 m=16
